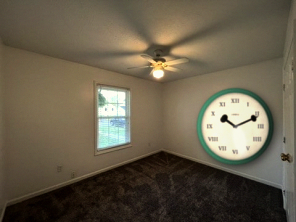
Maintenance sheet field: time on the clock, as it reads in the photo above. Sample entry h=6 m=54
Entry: h=10 m=11
